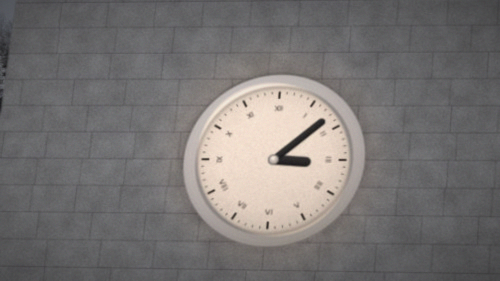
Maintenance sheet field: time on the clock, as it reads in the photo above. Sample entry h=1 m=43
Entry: h=3 m=8
